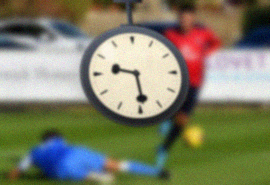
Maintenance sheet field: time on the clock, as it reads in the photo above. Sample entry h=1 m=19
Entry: h=9 m=29
